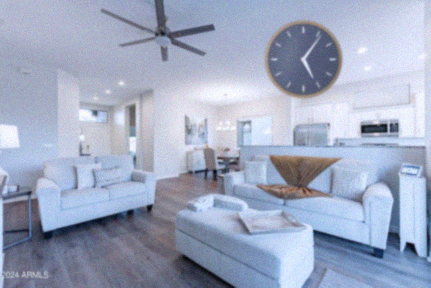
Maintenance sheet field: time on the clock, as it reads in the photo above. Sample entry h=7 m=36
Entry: h=5 m=6
